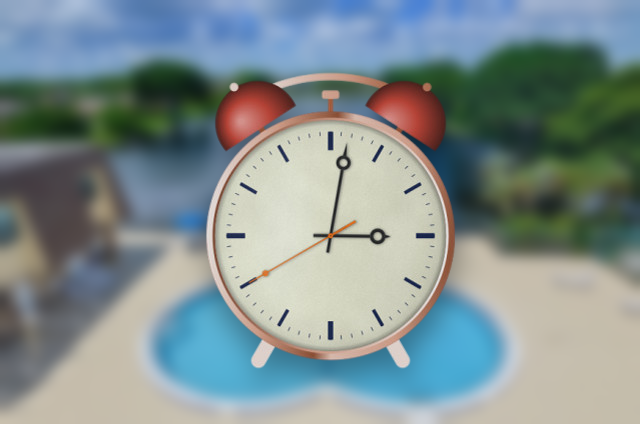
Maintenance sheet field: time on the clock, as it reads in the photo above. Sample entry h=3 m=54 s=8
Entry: h=3 m=1 s=40
